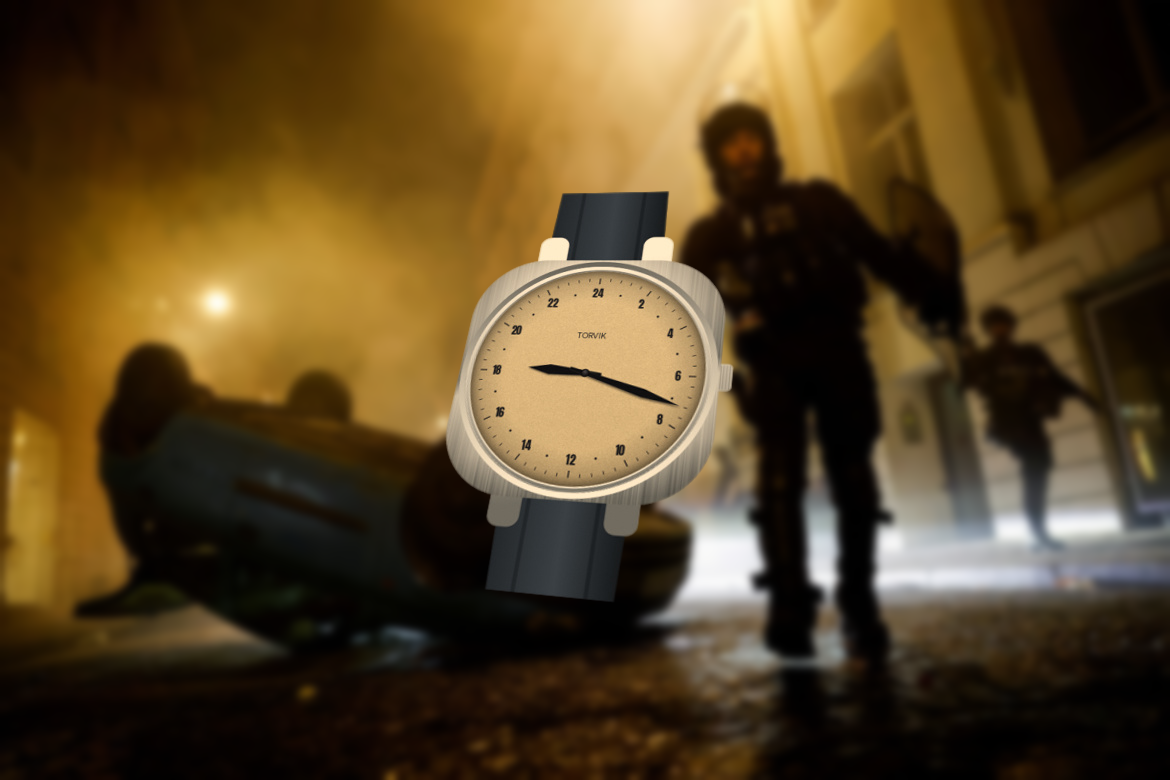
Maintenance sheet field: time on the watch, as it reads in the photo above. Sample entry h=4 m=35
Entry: h=18 m=18
